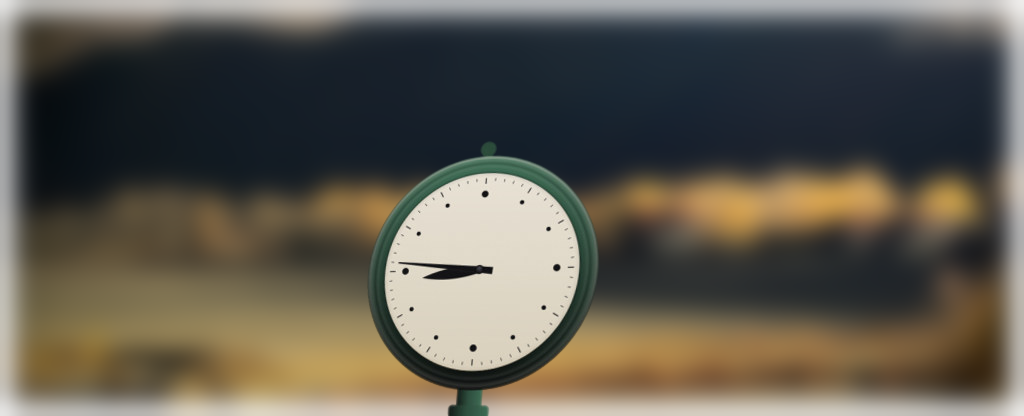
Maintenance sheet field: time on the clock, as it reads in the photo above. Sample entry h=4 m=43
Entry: h=8 m=46
